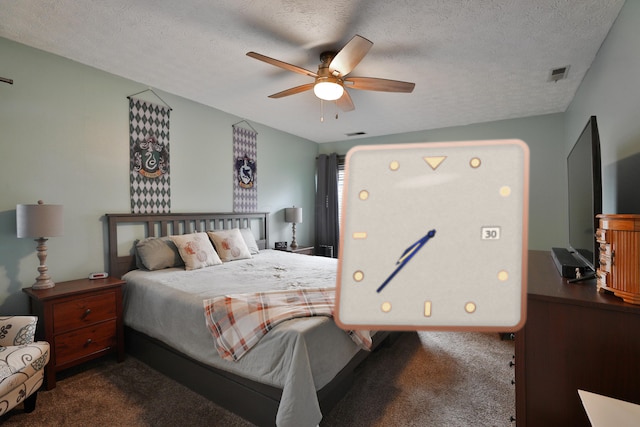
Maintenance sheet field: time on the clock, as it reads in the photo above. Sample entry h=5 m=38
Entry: h=7 m=37
